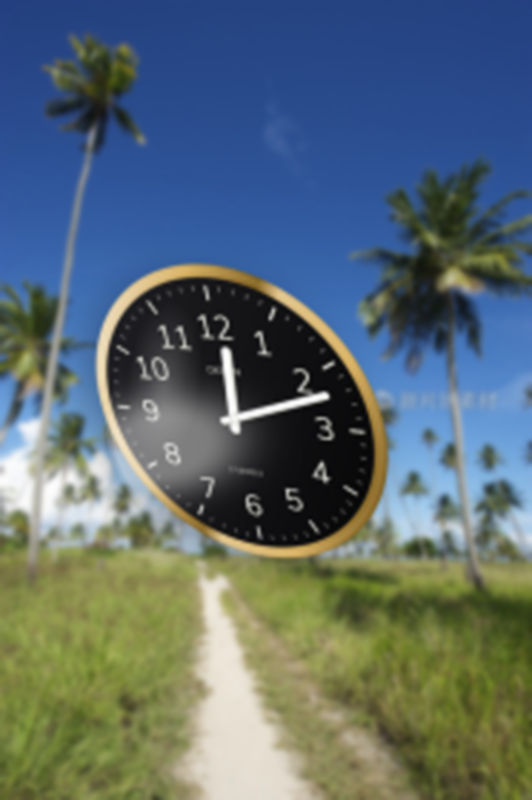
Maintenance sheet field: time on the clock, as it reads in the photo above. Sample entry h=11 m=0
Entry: h=12 m=12
